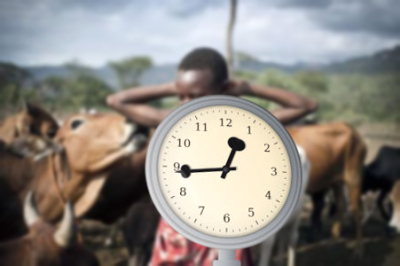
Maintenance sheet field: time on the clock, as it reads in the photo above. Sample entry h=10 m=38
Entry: h=12 m=44
